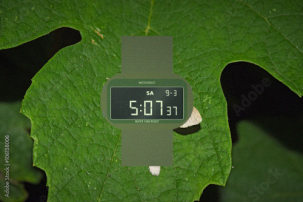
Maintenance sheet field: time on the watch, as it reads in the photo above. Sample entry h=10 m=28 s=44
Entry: h=5 m=7 s=37
